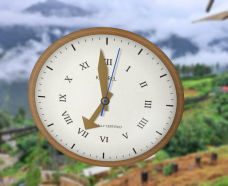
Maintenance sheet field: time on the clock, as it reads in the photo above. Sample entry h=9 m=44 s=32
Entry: h=6 m=59 s=2
